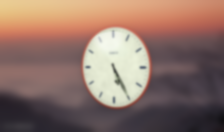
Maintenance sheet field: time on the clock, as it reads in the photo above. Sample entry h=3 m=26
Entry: h=5 m=25
